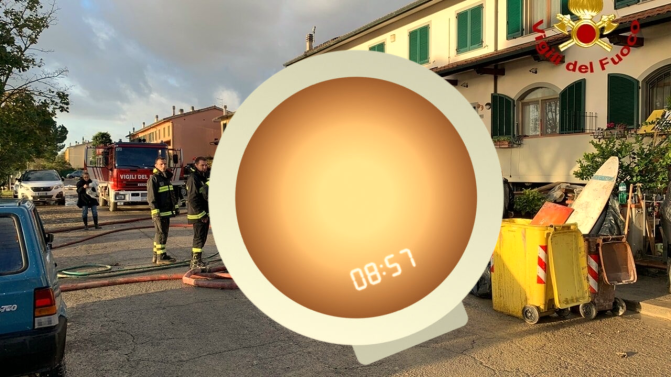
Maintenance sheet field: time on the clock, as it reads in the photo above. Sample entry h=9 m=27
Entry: h=8 m=57
